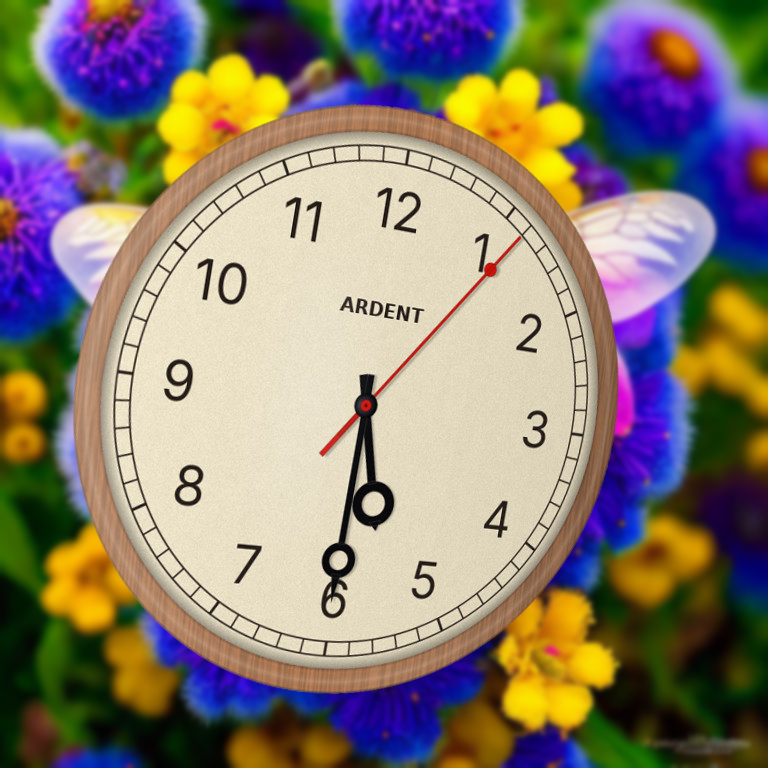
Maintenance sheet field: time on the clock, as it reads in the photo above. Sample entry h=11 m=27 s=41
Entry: h=5 m=30 s=6
